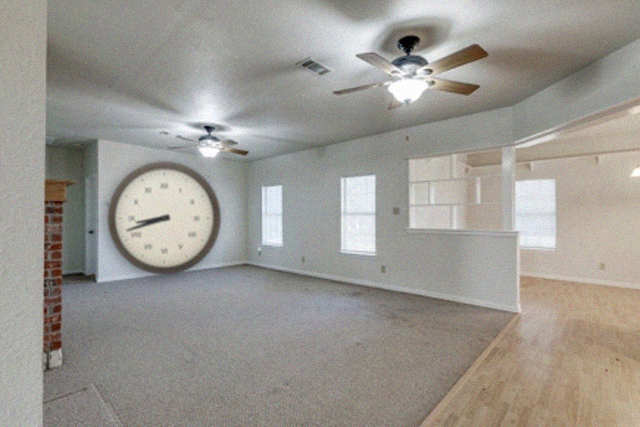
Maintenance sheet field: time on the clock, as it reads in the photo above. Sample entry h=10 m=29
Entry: h=8 m=42
